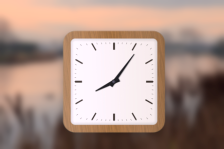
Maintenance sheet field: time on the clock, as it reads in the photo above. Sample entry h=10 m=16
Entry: h=8 m=6
